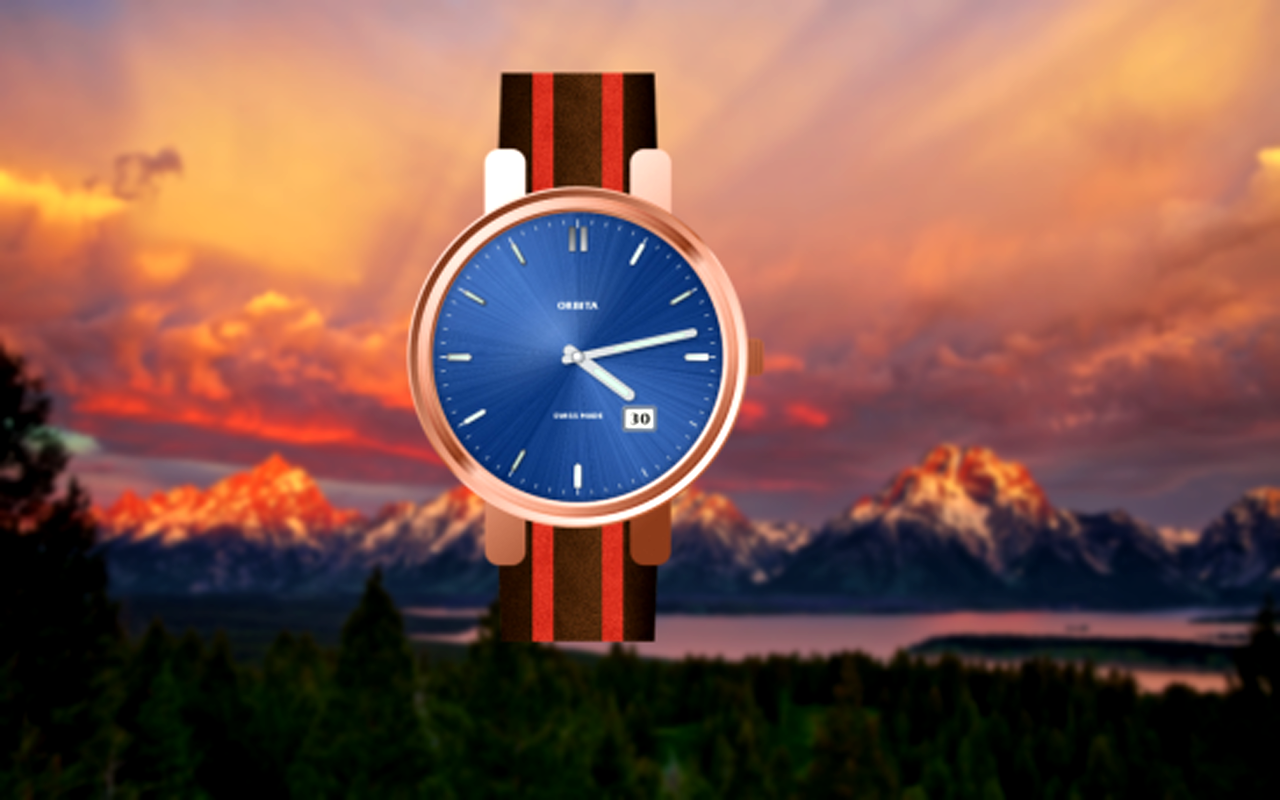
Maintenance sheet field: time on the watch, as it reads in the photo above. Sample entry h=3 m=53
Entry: h=4 m=13
